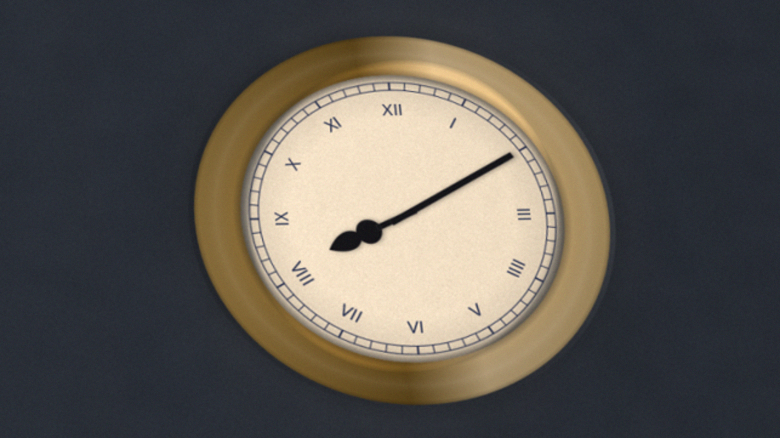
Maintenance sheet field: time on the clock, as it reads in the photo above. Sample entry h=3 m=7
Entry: h=8 m=10
